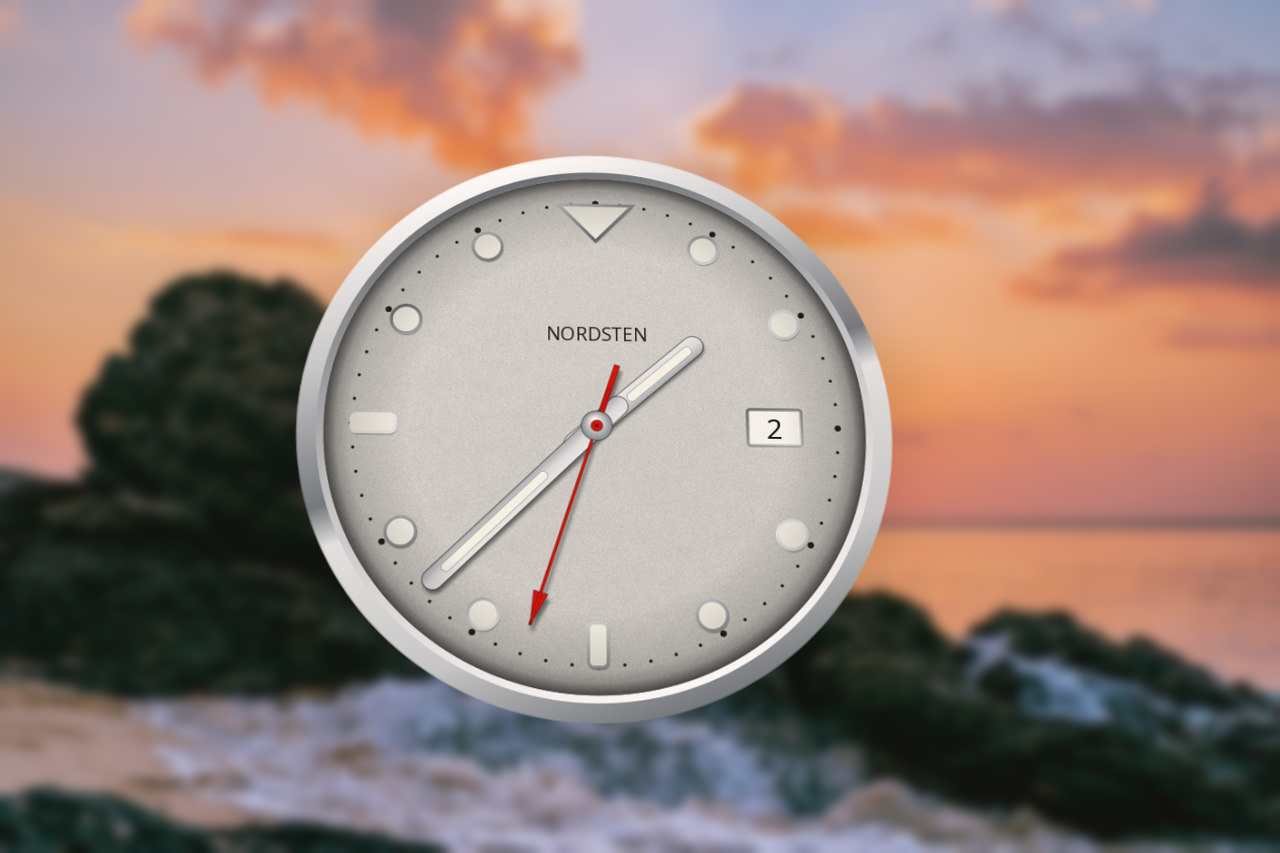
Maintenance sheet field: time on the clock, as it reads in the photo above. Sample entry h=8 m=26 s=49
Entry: h=1 m=37 s=33
